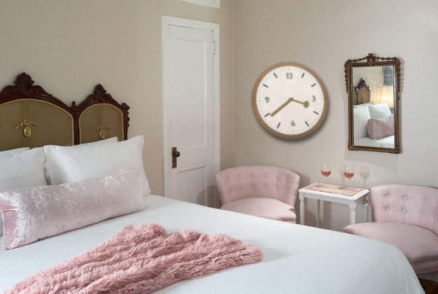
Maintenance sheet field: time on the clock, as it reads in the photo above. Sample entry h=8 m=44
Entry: h=3 m=39
